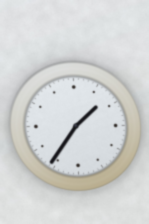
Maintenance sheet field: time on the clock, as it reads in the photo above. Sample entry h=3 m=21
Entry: h=1 m=36
